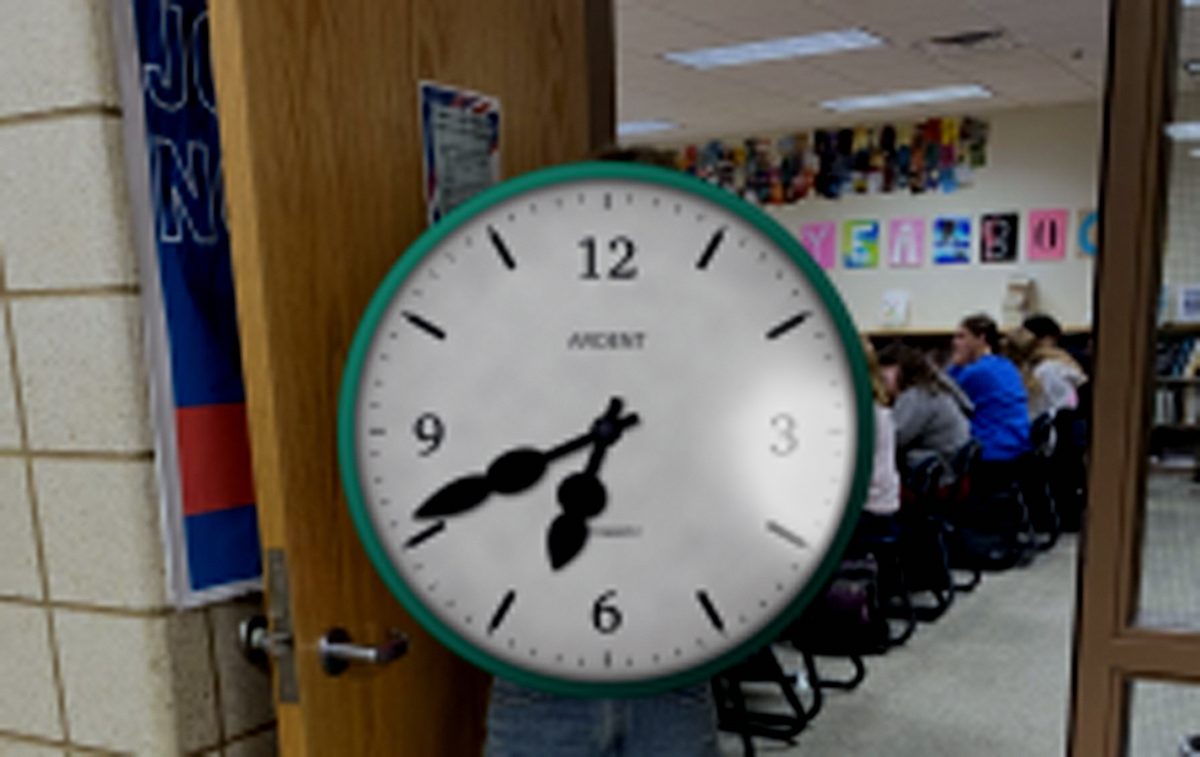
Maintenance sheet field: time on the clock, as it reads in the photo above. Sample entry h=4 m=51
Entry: h=6 m=41
